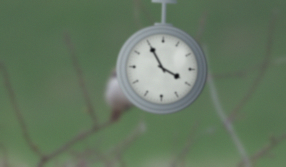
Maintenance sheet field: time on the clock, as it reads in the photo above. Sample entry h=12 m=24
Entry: h=3 m=55
